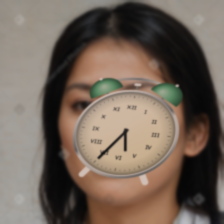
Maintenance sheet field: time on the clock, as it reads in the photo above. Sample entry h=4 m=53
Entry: h=5 m=35
